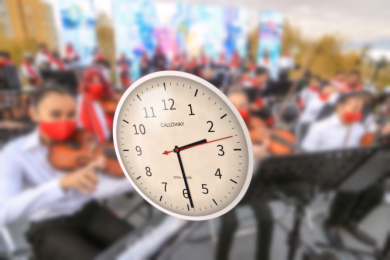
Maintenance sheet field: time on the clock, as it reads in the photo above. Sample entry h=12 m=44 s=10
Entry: h=2 m=29 s=13
